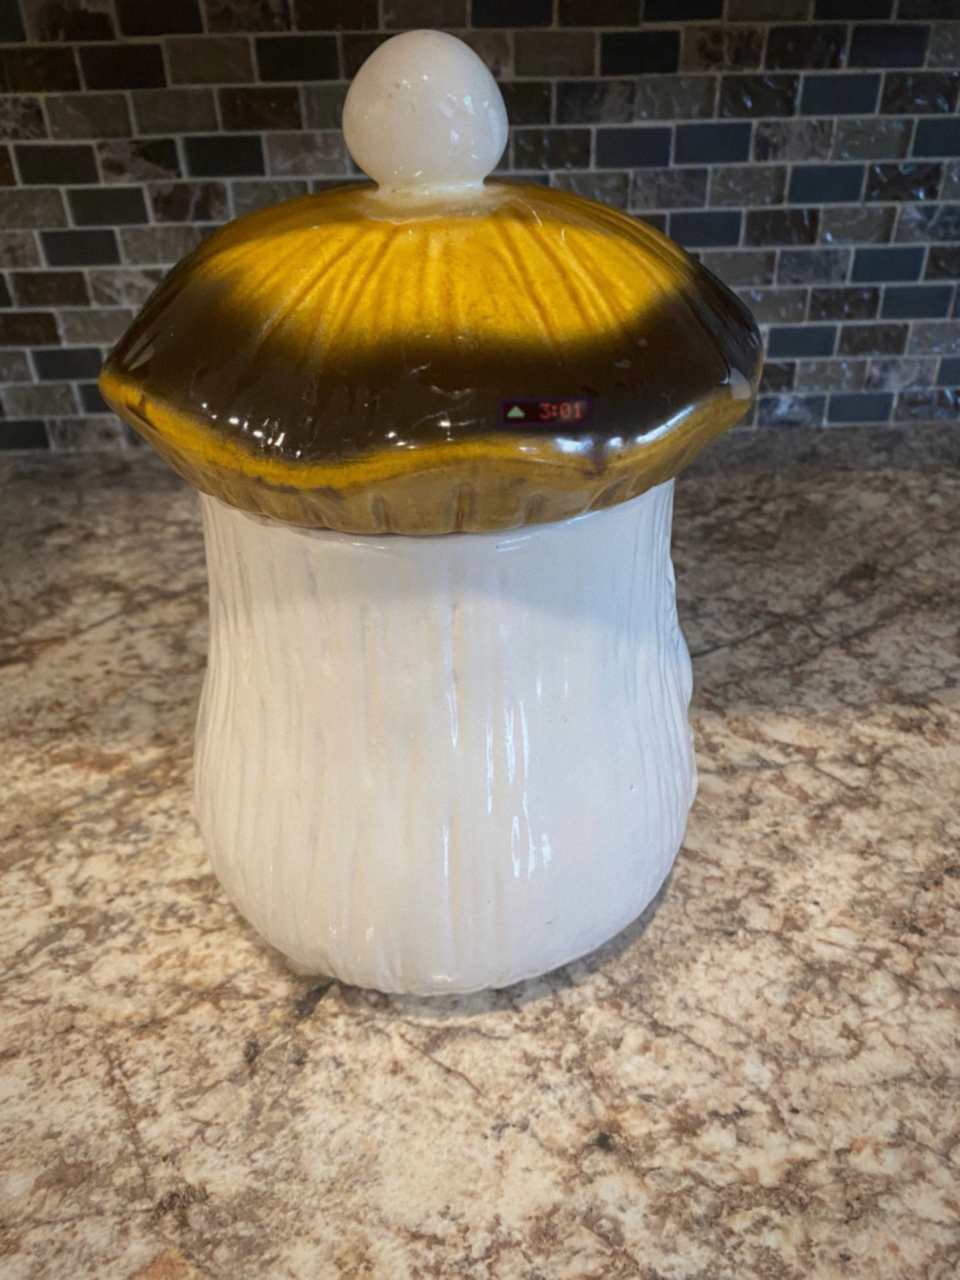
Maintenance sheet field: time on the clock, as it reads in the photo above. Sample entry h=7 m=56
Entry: h=3 m=1
